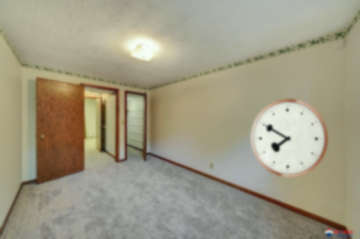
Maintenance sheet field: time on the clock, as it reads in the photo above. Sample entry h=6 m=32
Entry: h=7 m=50
